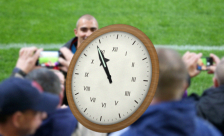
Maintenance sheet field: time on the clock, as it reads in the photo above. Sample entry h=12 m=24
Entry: h=10 m=54
